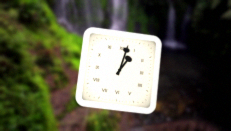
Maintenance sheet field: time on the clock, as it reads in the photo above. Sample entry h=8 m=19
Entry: h=1 m=2
